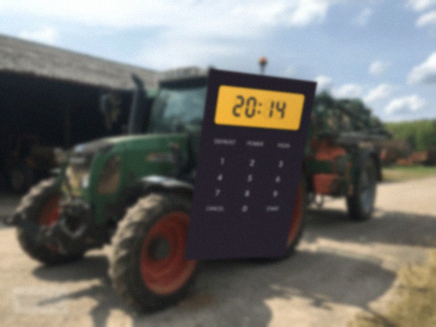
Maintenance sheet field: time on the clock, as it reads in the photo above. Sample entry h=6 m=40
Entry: h=20 m=14
